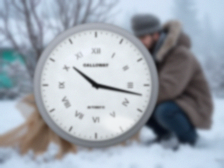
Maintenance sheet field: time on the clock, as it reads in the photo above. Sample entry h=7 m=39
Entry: h=10 m=17
